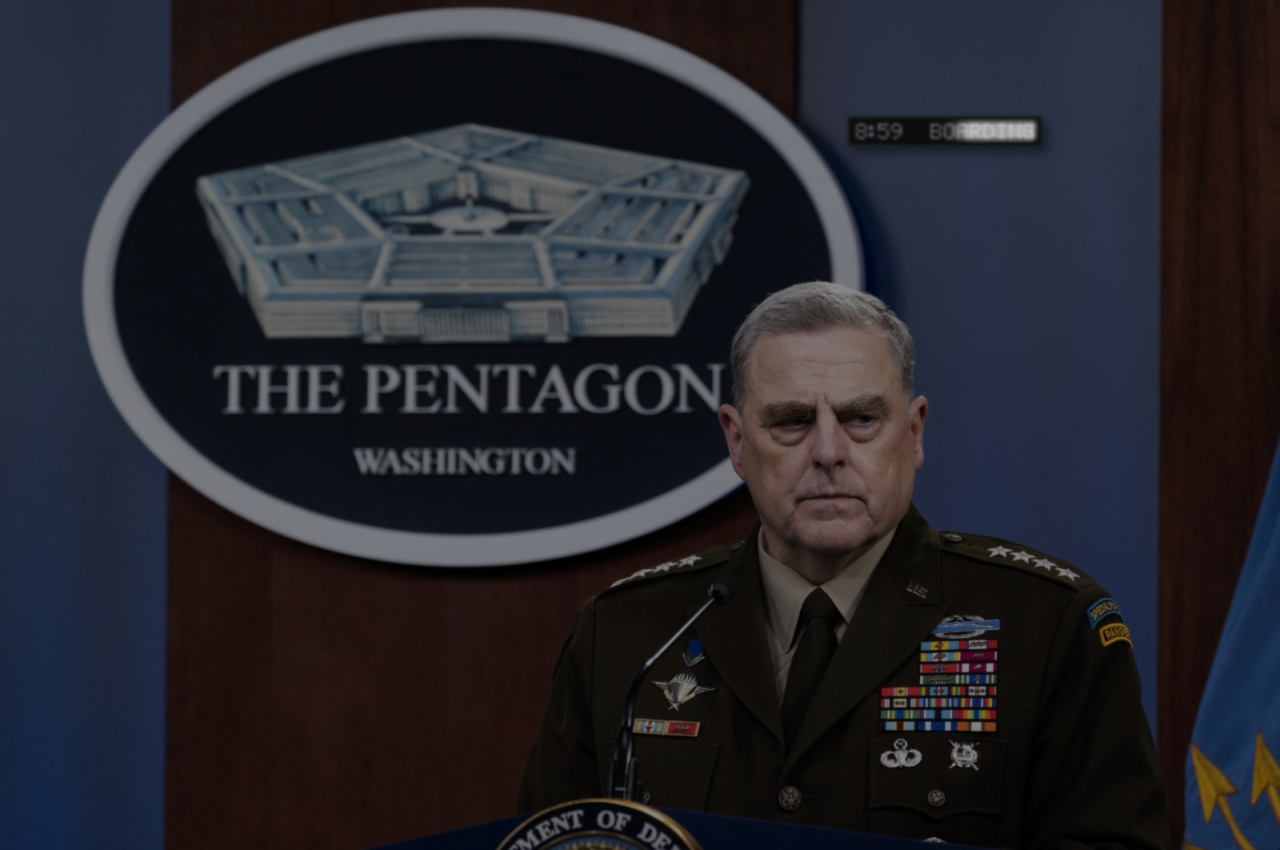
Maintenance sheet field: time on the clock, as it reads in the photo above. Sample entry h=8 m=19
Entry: h=8 m=59
